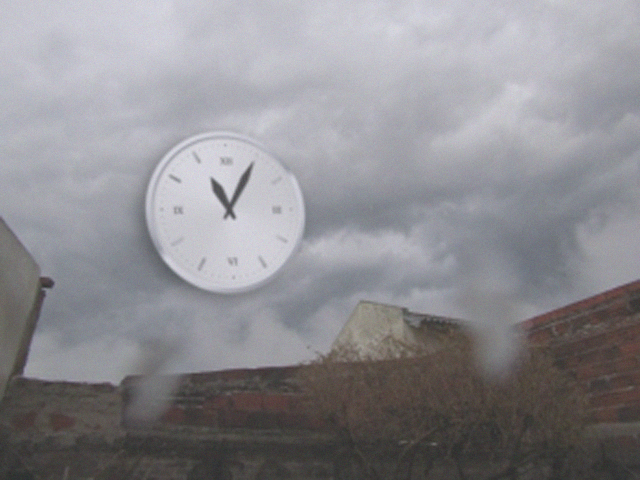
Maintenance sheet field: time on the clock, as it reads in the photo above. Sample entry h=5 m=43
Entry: h=11 m=5
